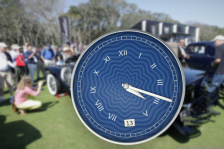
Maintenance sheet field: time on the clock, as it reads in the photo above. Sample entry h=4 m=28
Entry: h=4 m=19
